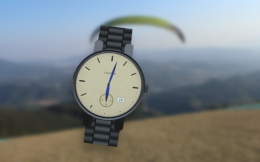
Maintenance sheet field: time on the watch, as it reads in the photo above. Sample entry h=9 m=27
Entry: h=6 m=2
